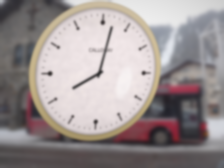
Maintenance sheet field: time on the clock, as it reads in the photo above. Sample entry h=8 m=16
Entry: h=8 m=2
